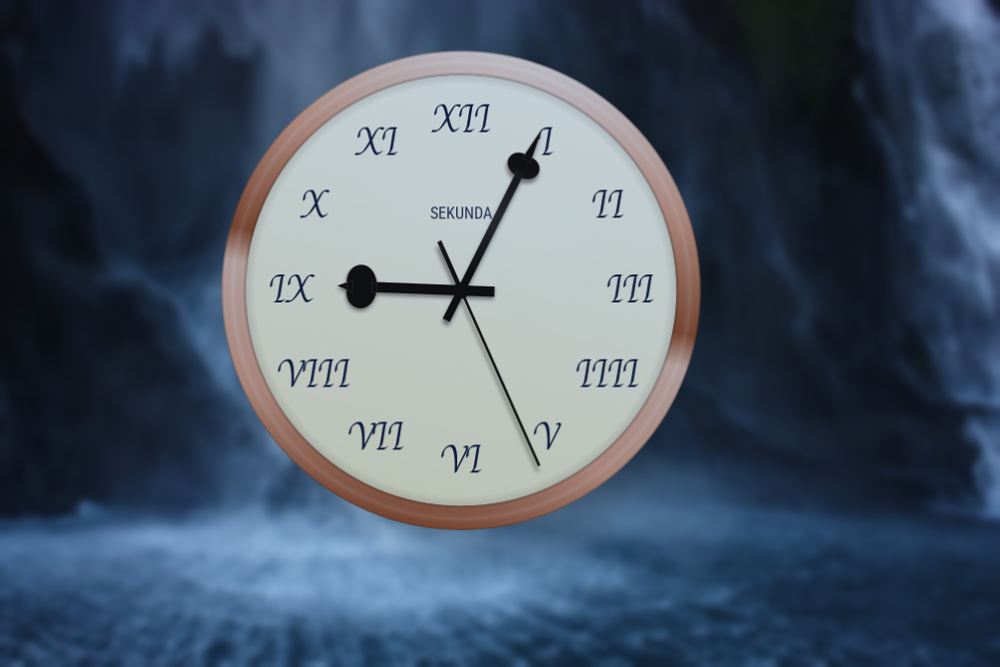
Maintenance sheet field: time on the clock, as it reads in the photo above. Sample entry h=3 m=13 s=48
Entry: h=9 m=4 s=26
